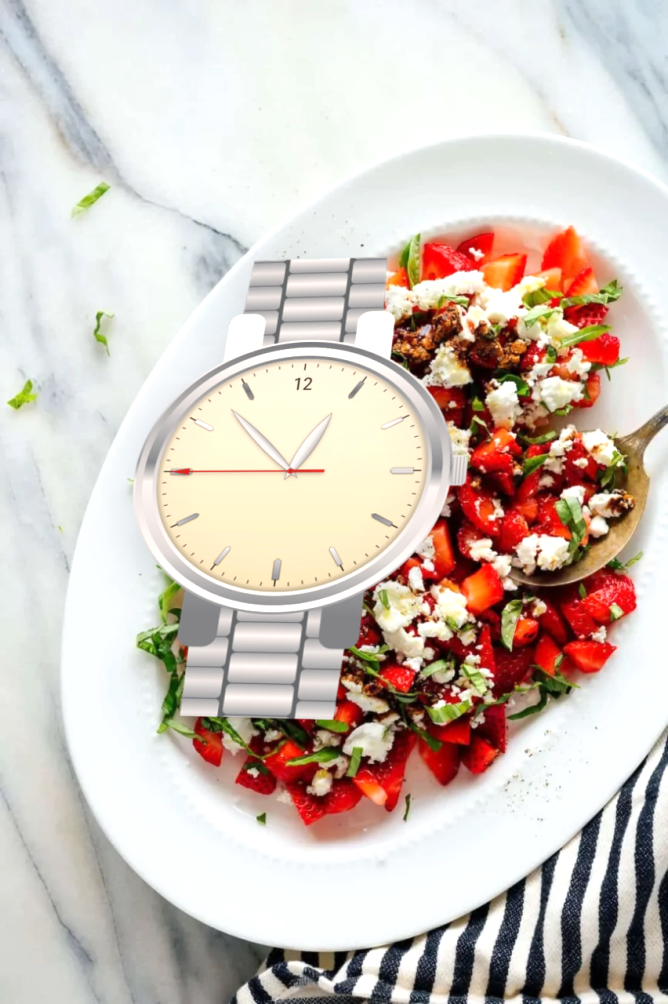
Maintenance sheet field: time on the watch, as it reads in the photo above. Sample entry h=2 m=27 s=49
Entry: h=12 m=52 s=45
